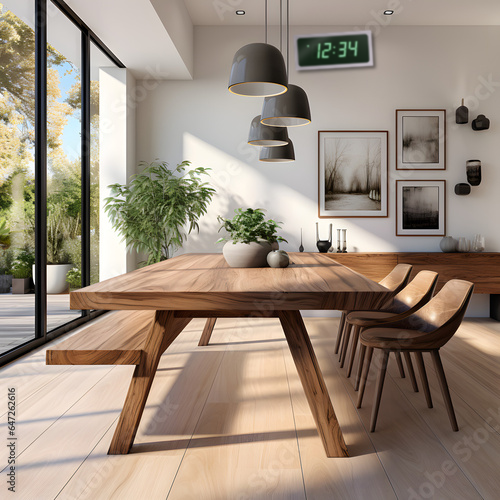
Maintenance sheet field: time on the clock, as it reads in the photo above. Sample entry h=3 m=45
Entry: h=12 m=34
